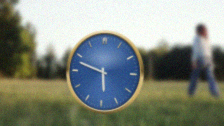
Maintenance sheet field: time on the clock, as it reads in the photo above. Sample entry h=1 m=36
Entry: h=5 m=48
